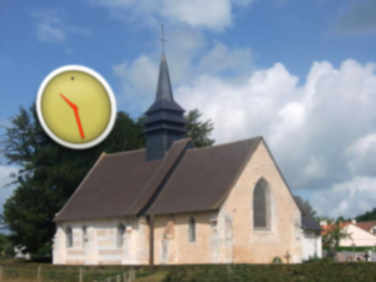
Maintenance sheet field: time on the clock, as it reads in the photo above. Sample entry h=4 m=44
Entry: h=10 m=28
